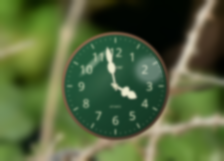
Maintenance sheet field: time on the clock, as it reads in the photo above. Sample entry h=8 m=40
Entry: h=3 m=58
